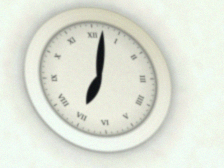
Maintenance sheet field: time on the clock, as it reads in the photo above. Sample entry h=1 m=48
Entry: h=7 m=2
